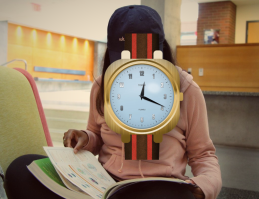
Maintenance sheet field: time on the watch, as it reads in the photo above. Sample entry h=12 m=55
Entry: h=12 m=19
